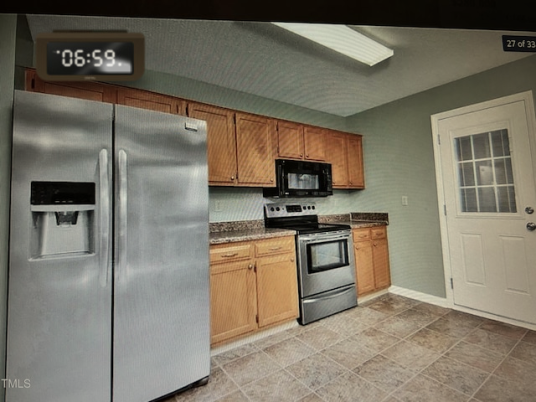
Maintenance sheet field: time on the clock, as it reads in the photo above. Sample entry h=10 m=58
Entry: h=6 m=59
